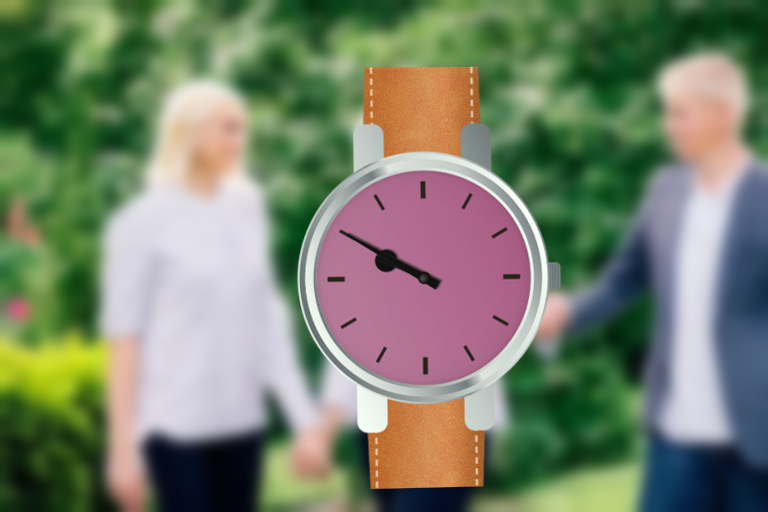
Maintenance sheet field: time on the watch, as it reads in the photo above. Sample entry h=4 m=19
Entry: h=9 m=50
